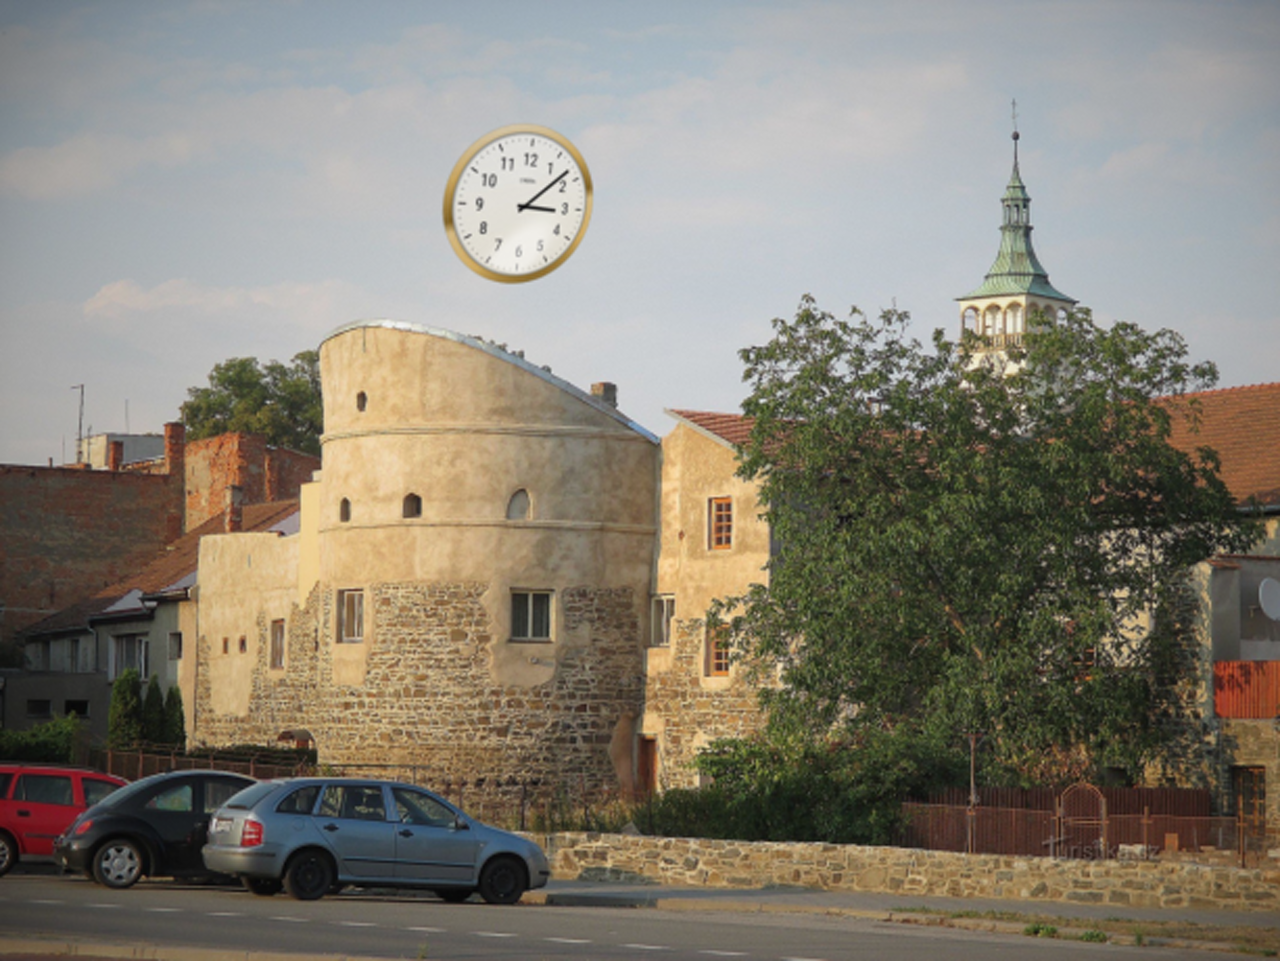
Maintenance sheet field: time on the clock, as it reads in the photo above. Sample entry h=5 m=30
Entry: h=3 m=8
